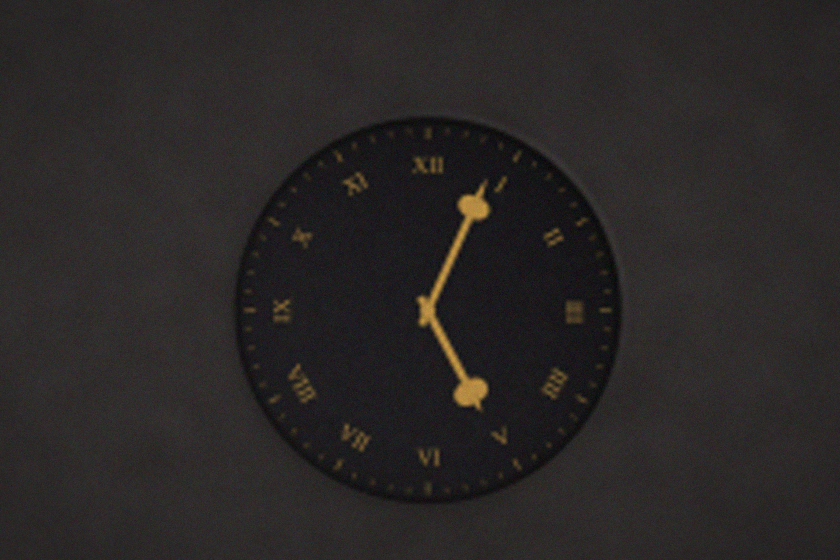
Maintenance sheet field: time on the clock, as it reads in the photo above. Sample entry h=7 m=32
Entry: h=5 m=4
